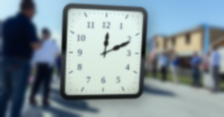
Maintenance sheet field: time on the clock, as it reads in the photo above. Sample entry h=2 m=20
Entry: h=12 m=11
